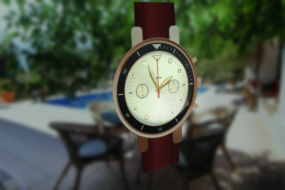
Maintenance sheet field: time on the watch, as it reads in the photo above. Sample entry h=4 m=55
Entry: h=1 m=56
